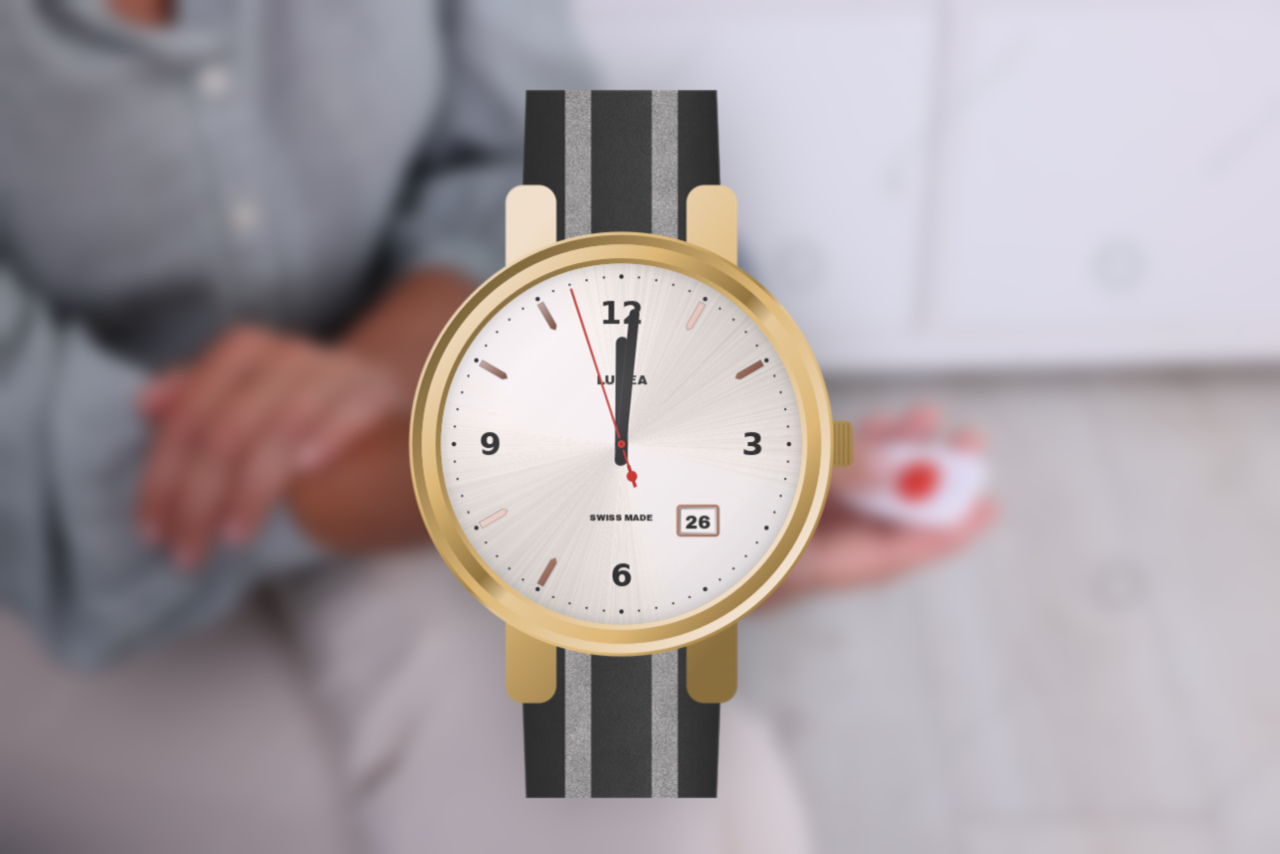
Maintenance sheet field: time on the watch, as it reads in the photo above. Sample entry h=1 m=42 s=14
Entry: h=12 m=0 s=57
